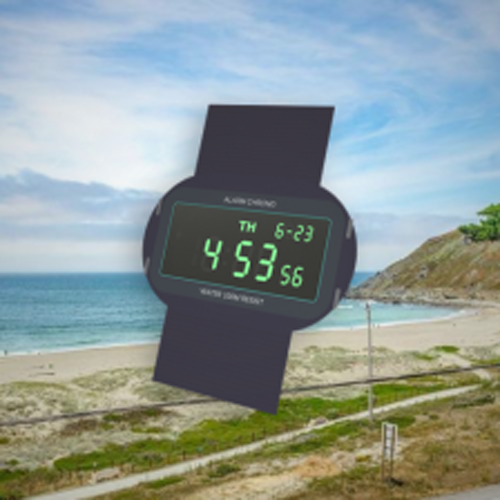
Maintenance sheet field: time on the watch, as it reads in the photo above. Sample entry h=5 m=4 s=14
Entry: h=4 m=53 s=56
